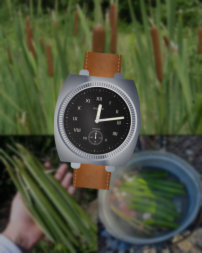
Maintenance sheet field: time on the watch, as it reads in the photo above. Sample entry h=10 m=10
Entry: h=12 m=13
